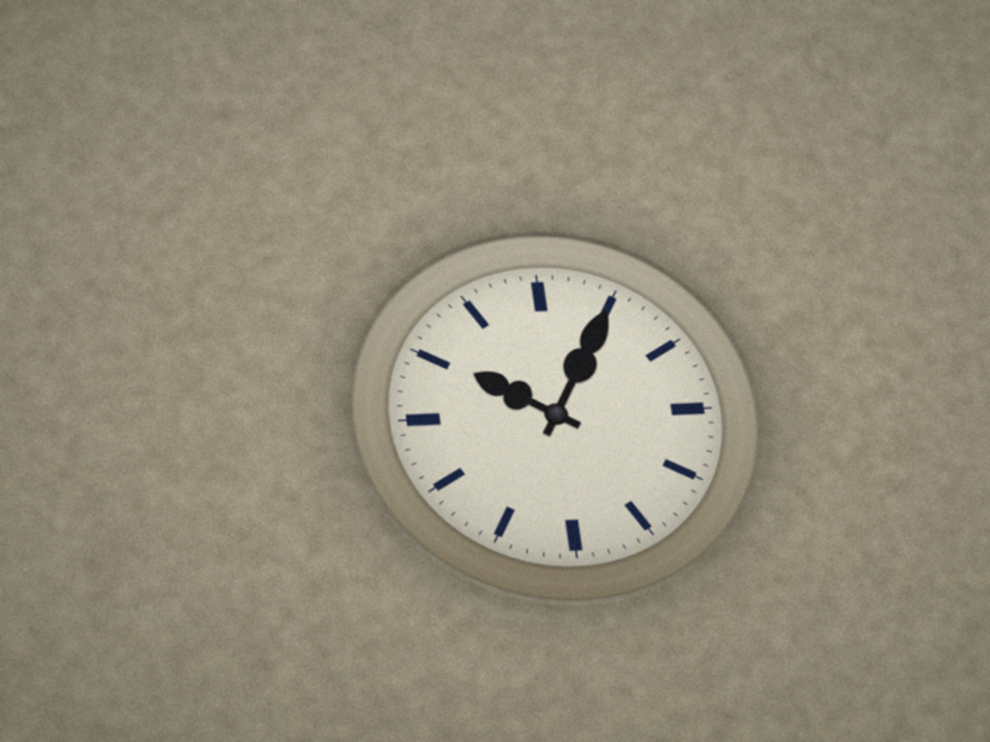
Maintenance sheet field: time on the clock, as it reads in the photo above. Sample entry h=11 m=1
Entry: h=10 m=5
